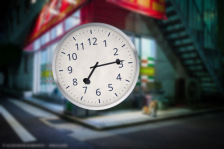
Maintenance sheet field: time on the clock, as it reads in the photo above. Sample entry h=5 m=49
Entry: h=7 m=14
